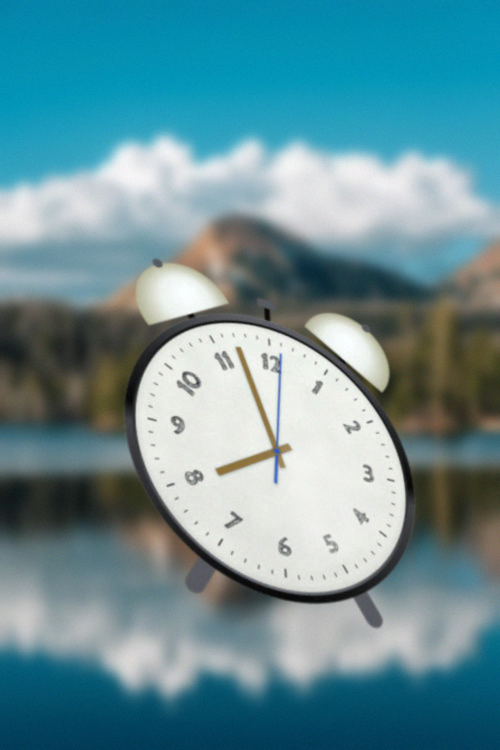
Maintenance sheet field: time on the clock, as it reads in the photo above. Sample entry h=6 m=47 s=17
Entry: h=7 m=57 s=1
